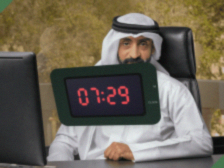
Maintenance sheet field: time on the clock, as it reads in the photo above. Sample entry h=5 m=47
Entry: h=7 m=29
